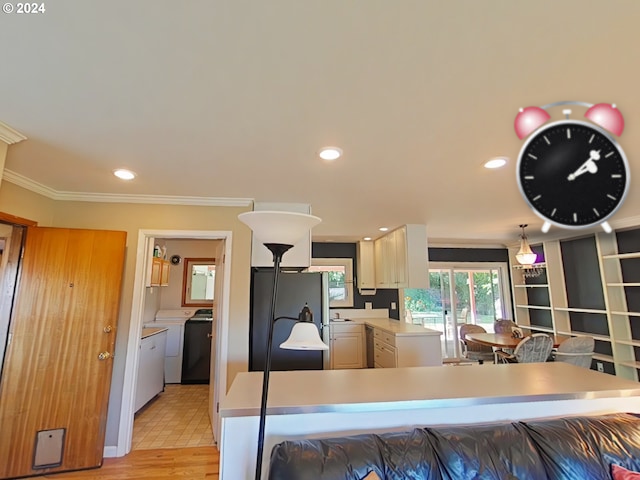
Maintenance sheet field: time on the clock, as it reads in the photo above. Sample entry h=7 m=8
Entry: h=2 m=8
